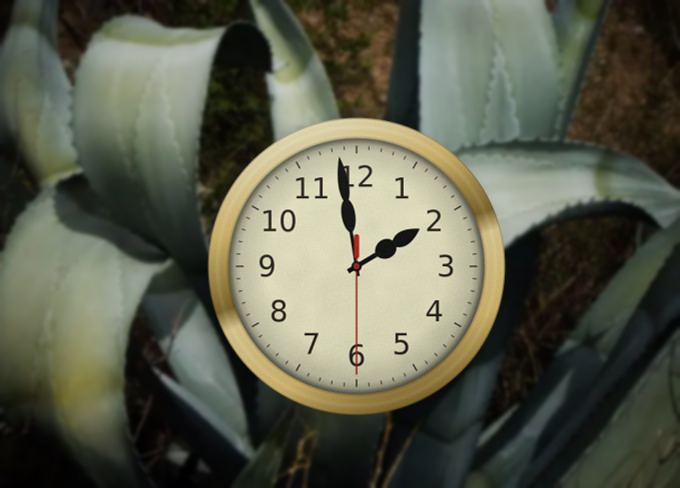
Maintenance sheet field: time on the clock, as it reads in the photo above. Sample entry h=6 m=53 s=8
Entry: h=1 m=58 s=30
